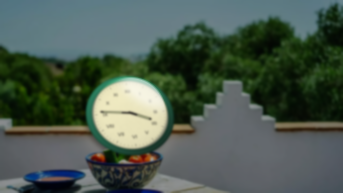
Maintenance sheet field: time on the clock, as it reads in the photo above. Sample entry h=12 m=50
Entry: h=3 m=46
